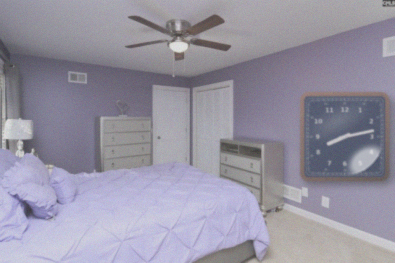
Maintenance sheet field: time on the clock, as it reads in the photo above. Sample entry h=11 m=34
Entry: h=8 m=13
